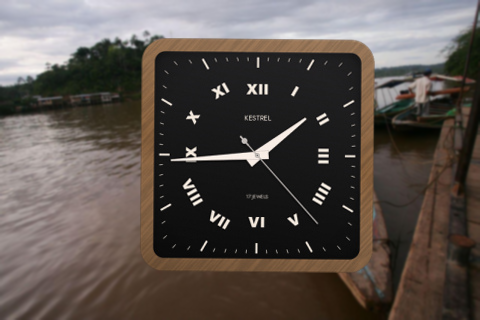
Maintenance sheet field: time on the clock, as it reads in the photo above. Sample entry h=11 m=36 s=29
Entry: h=1 m=44 s=23
